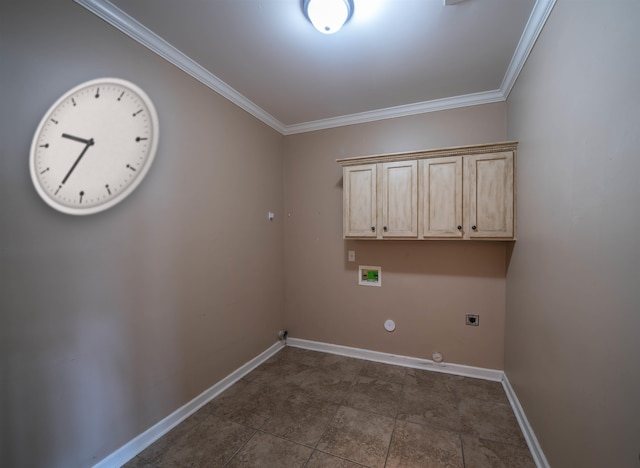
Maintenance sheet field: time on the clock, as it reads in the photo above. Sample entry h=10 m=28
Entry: h=9 m=35
